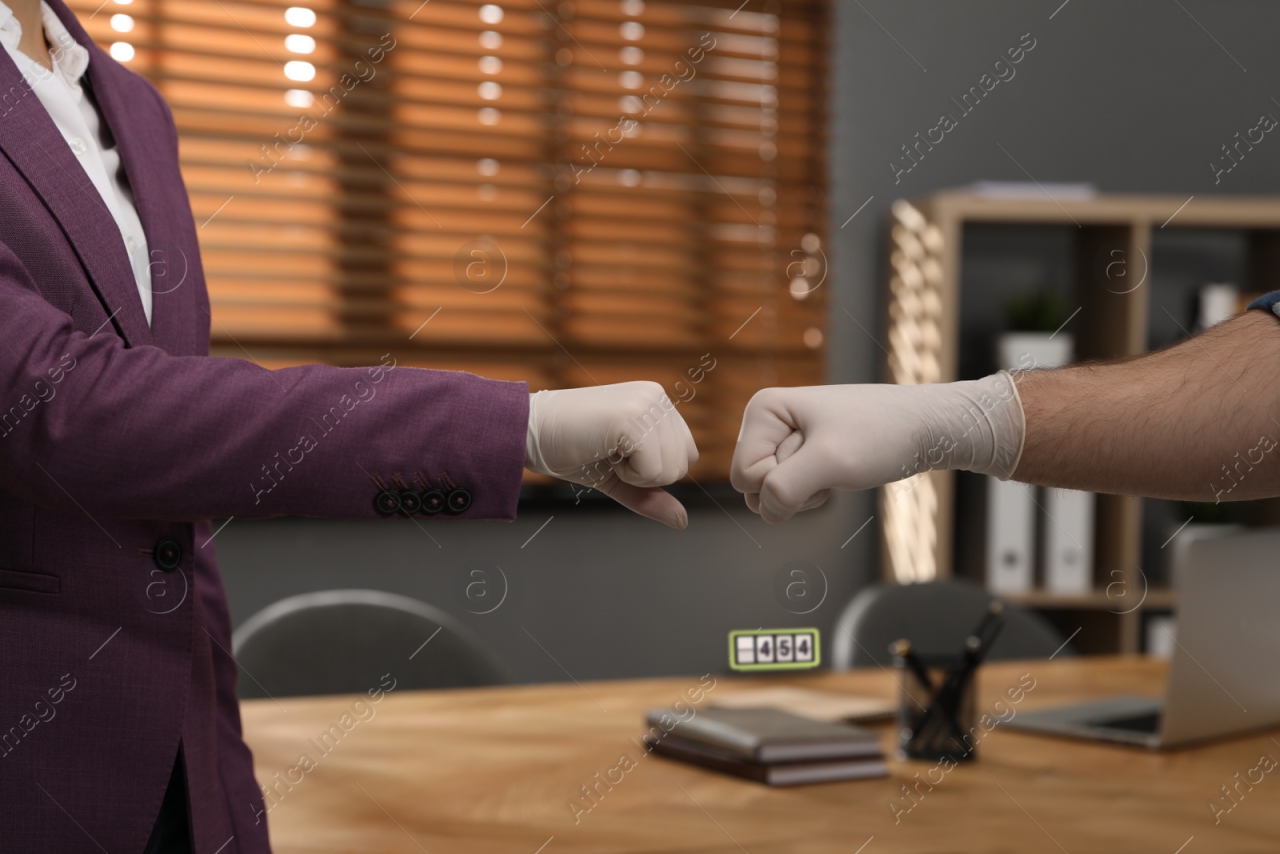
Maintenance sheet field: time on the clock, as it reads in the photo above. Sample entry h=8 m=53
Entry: h=4 m=54
